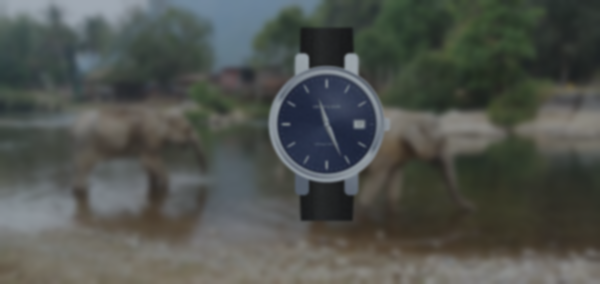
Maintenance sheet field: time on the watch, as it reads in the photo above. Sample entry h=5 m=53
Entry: h=11 m=26
